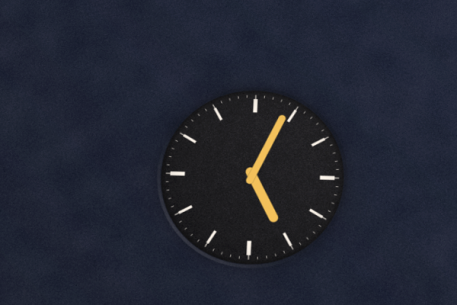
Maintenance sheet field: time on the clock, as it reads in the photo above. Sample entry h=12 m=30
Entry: h=5 m=4
